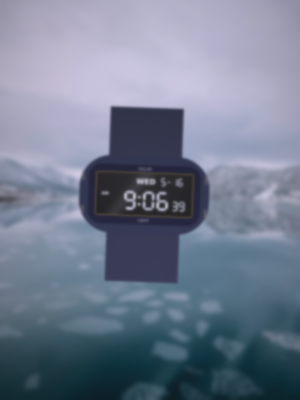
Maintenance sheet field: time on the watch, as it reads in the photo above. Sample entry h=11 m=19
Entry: h=9 m=6
